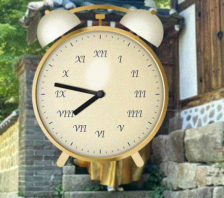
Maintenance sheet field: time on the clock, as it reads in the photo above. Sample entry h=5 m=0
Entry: h=7 m=47
